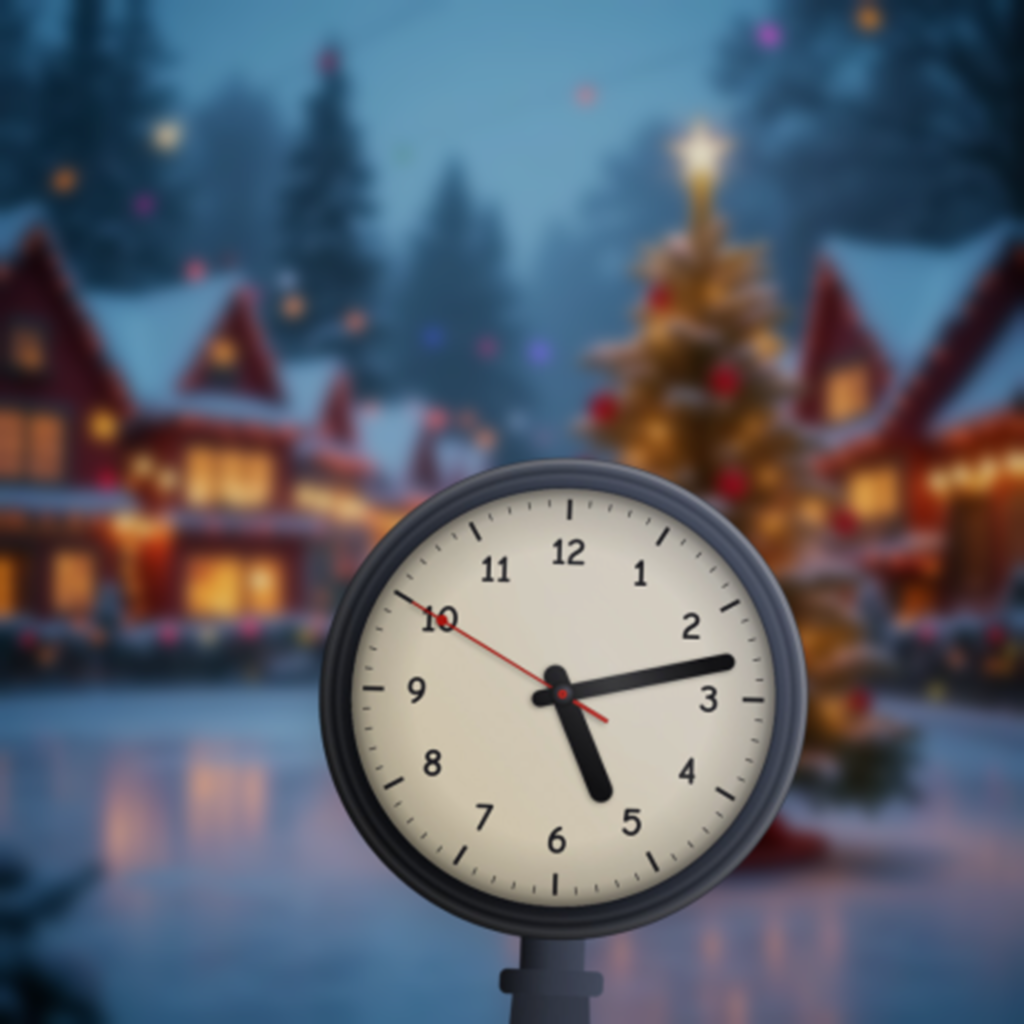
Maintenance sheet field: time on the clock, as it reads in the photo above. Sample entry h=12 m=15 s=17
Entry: h=5 m=12 s=50
